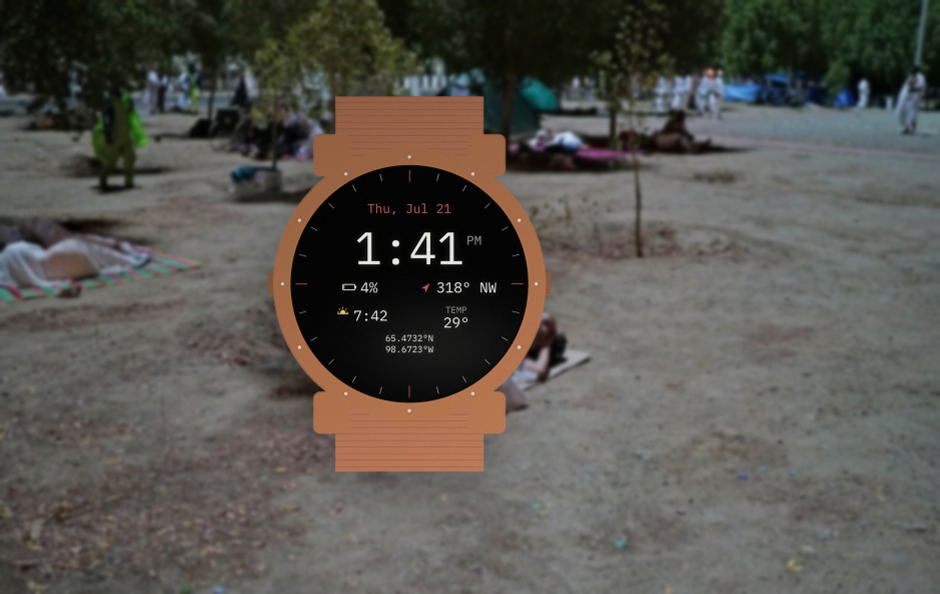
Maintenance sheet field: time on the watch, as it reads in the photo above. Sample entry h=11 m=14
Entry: h=1 m=41
